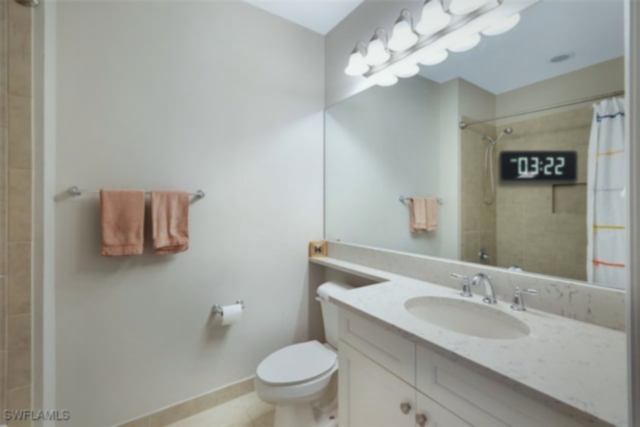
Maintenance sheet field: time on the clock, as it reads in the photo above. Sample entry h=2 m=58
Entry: h=3 m=22
